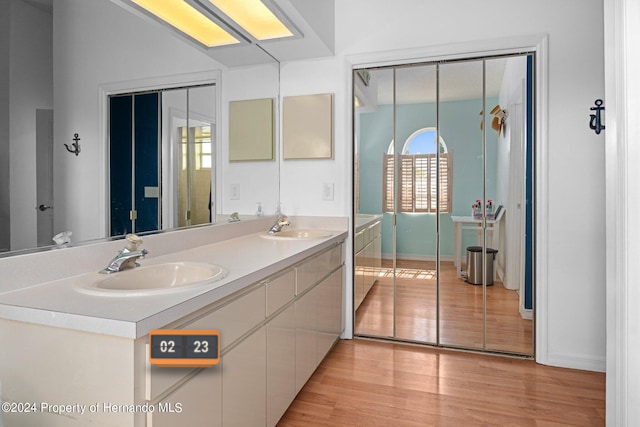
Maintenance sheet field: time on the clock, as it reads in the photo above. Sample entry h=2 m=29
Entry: h=2 m=23
